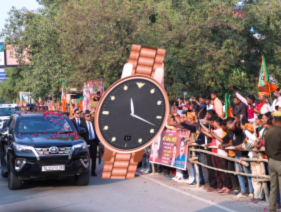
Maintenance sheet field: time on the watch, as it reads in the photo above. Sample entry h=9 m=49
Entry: h=11 m=18
